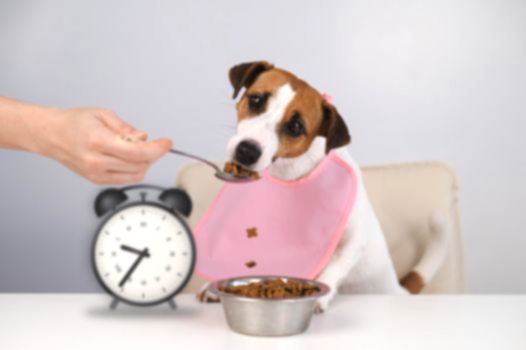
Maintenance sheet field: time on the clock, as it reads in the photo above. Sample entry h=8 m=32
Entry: h=9 m=36
